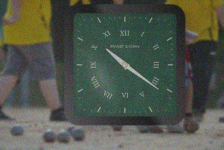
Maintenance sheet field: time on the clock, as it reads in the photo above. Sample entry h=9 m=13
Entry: h=10 m=21
